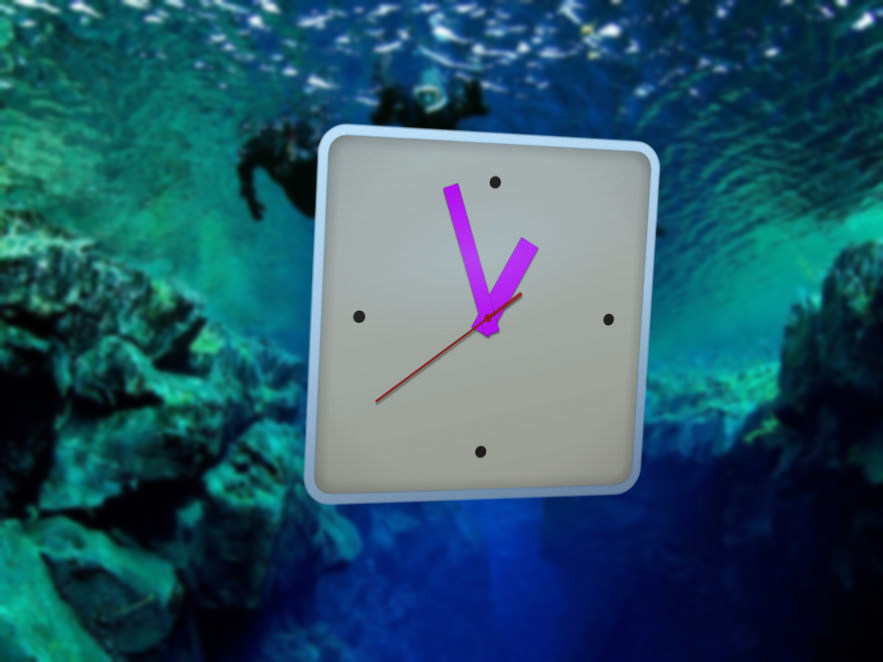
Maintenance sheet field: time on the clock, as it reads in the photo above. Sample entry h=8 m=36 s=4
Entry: h=12 m=56 s=39
